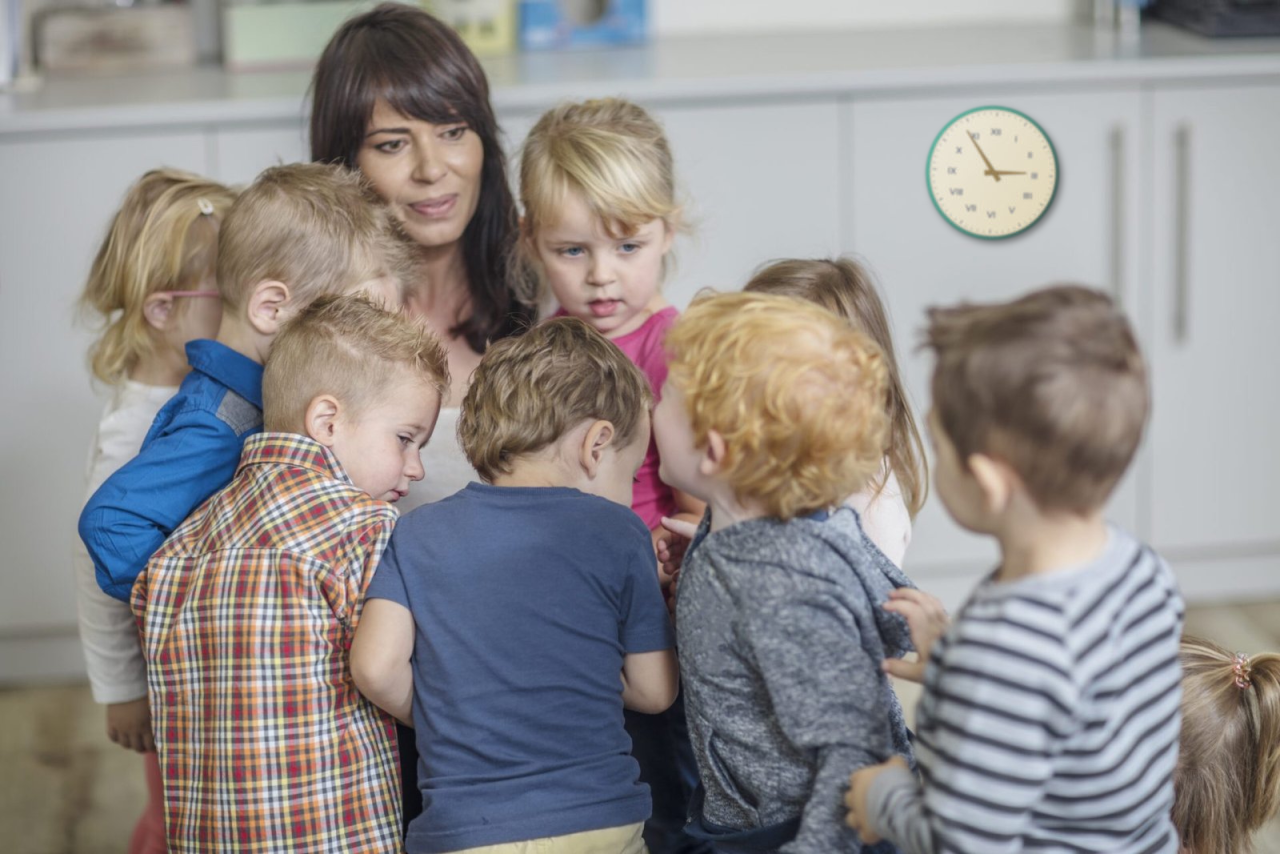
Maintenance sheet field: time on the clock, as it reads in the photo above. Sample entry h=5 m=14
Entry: h=2 m=54
